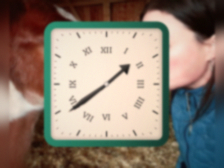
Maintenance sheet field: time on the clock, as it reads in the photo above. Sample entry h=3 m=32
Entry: h=1 m=39
